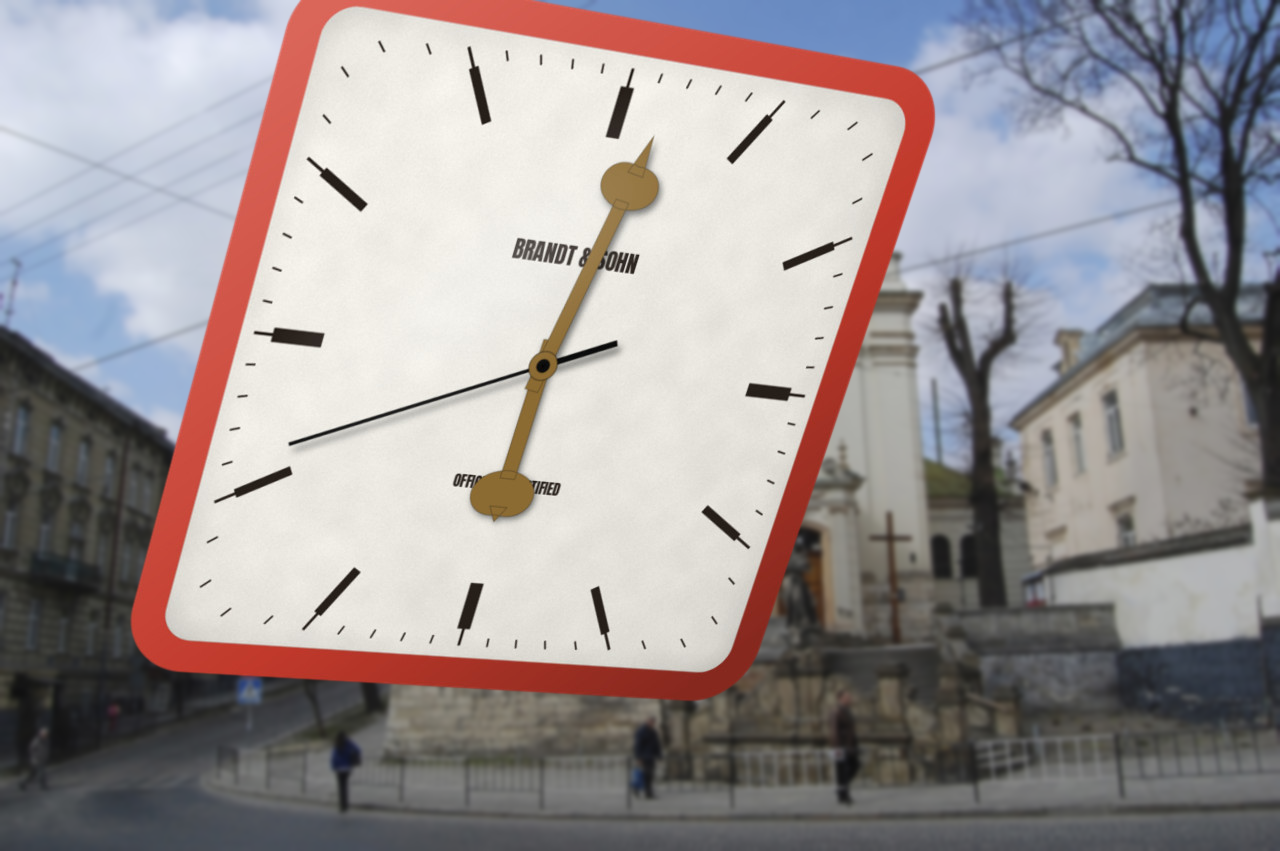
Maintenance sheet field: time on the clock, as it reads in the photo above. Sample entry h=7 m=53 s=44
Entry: h=6 m=1 s=41
